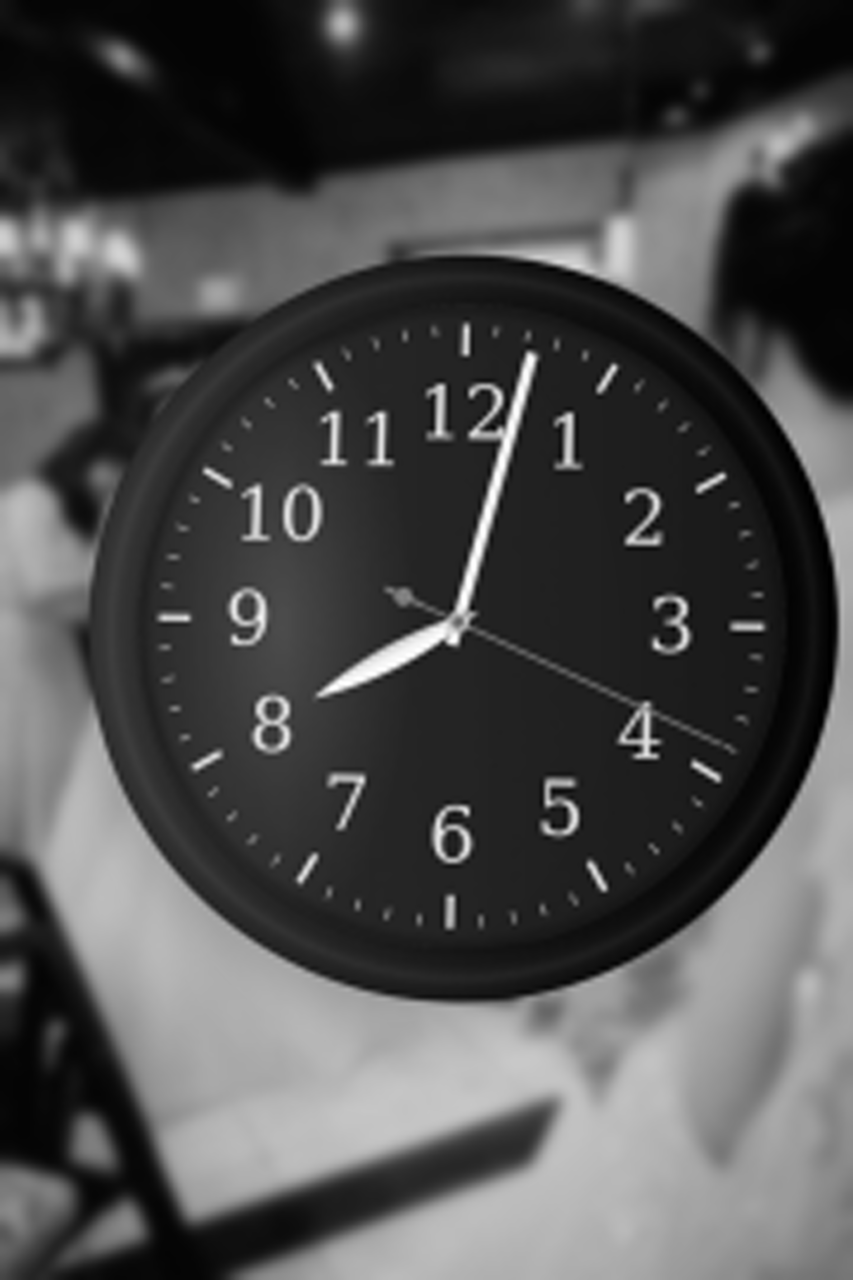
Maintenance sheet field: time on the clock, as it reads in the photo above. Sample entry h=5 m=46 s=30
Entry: h=8 m=2 s=19
